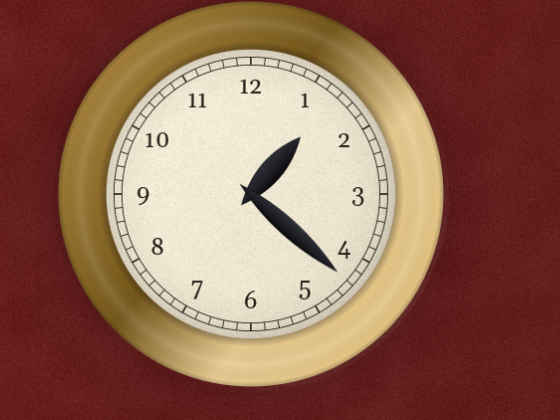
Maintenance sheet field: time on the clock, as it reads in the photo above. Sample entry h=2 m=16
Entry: h=1 m=22
